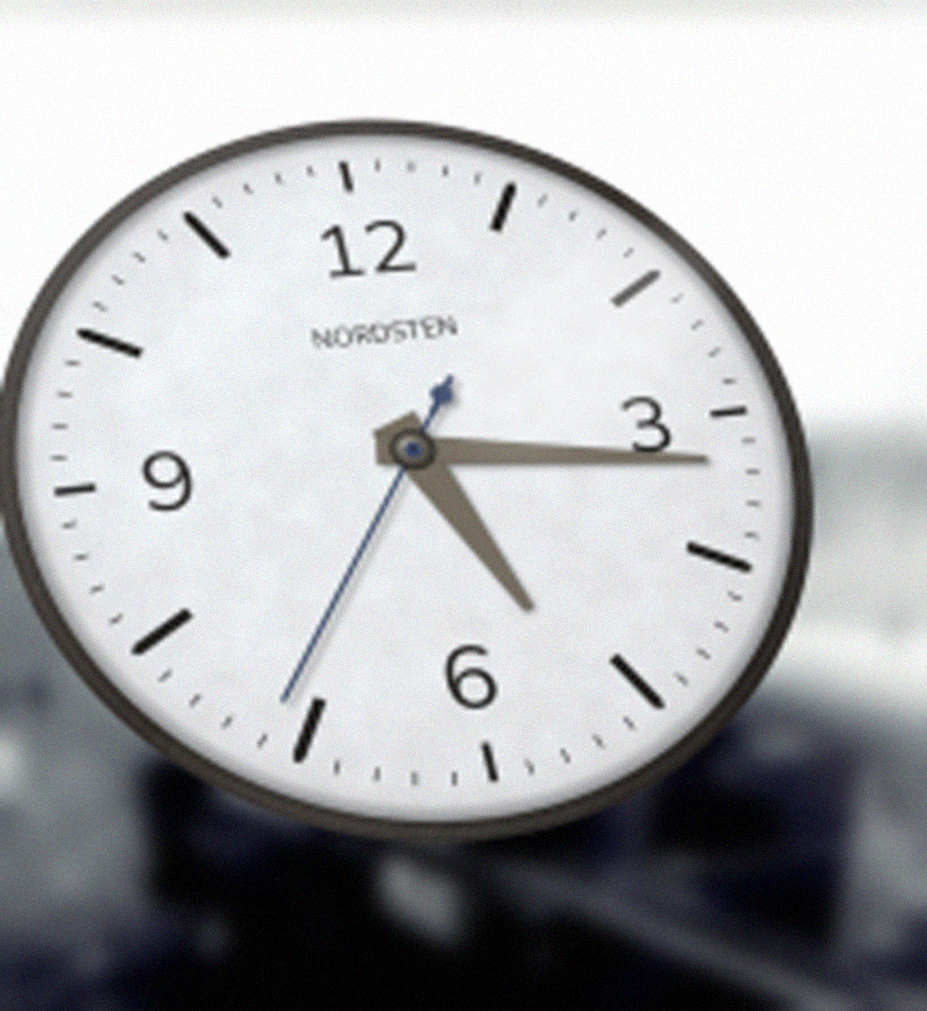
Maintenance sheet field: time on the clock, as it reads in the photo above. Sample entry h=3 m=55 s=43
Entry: h=5 m=16 s=36
